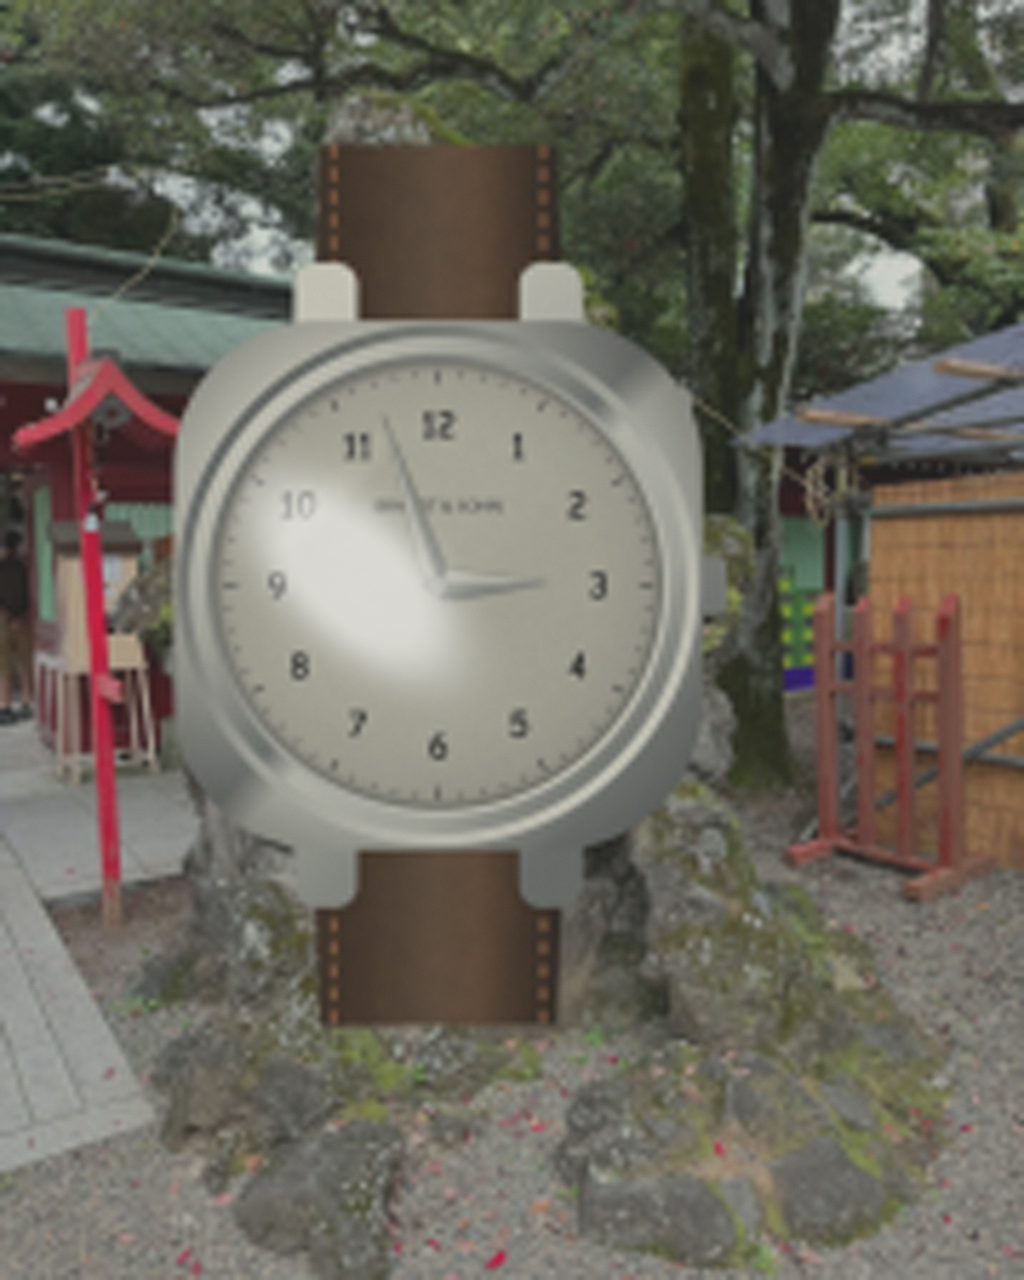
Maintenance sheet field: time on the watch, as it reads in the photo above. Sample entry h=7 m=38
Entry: h=2 m=57
